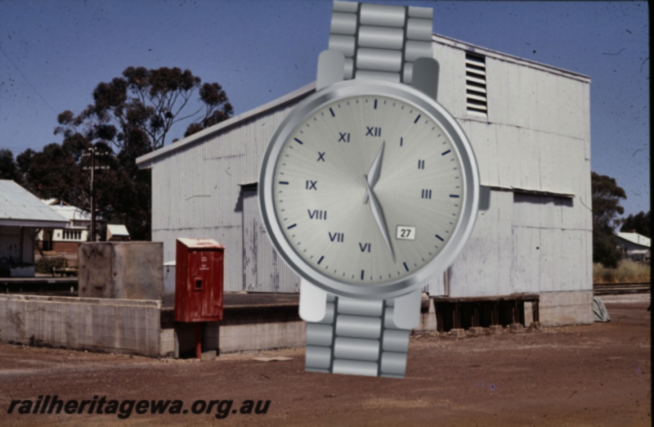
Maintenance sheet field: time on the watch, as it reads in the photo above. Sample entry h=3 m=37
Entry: h=12 m=26
